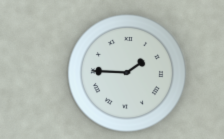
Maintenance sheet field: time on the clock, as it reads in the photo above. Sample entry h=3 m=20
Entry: h=1 m=45
